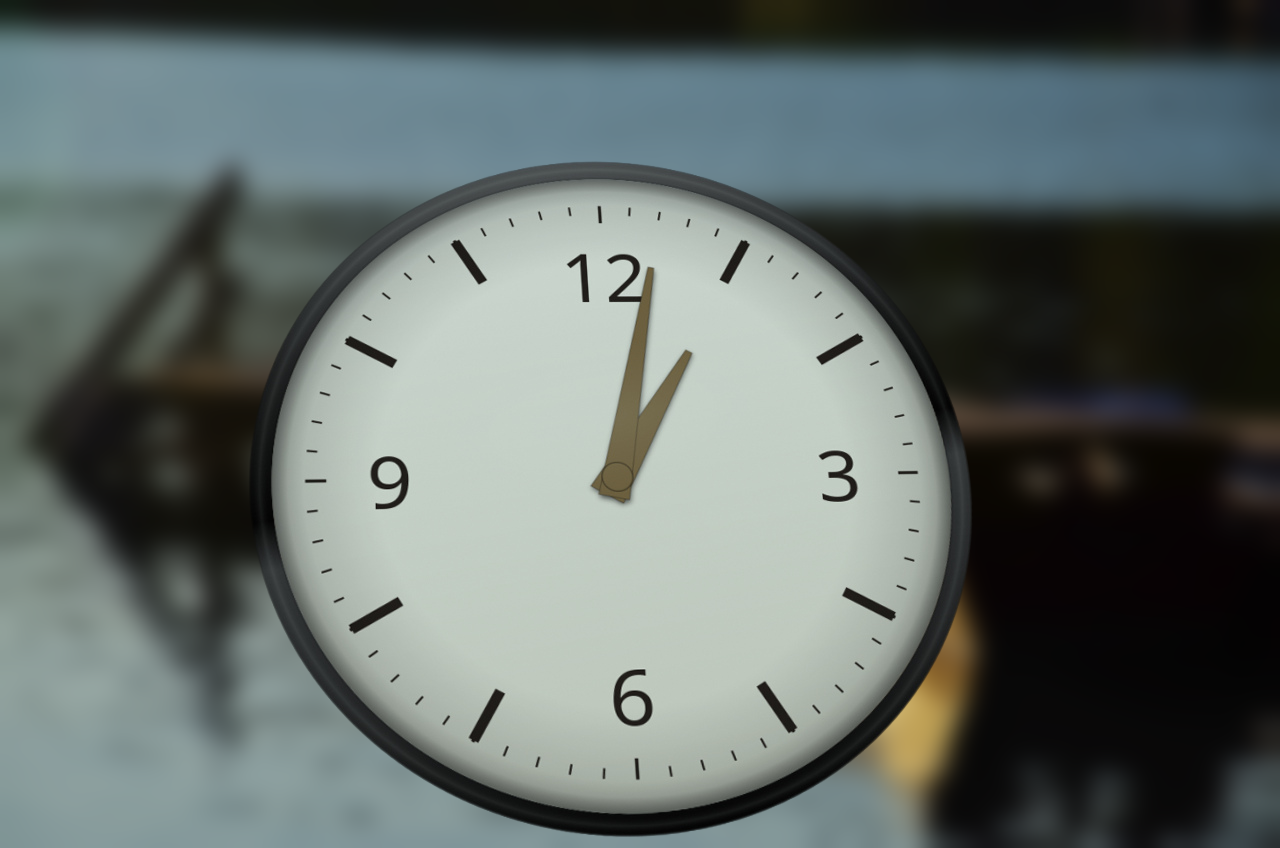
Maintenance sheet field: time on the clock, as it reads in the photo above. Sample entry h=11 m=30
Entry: h=1 m=2
